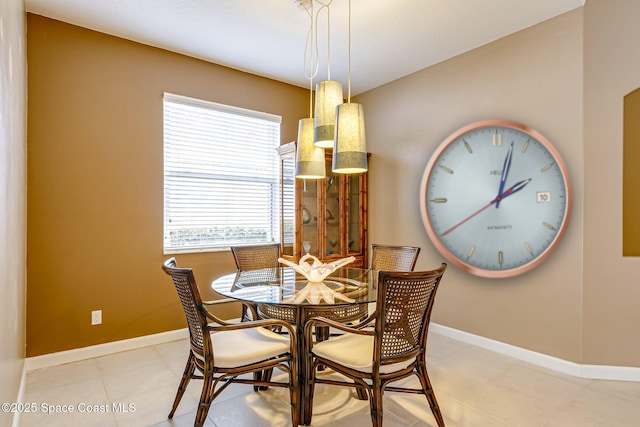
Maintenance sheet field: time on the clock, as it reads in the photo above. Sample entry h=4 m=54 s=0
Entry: h=2 m=2 s=40
